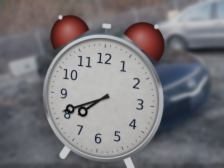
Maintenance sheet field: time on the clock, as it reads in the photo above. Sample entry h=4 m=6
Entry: h=7 m=41
